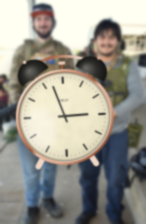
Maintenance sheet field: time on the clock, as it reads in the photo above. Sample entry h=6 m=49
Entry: h=2 m=57
